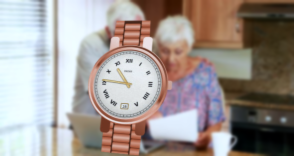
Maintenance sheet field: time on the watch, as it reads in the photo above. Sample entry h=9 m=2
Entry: h=10 m=46
